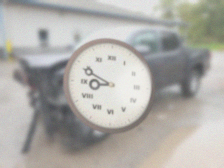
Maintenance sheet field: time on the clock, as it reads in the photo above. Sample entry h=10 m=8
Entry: h=8 m=49
